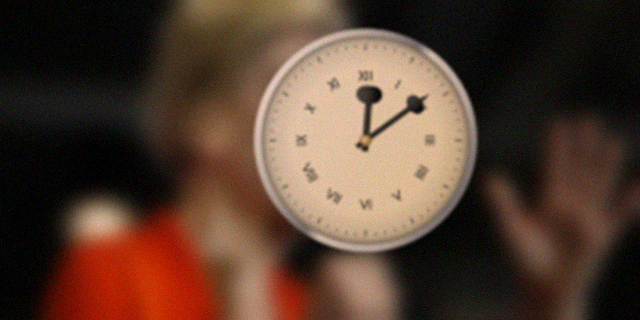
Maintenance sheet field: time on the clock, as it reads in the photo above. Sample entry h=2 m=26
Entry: h=12 m=9
